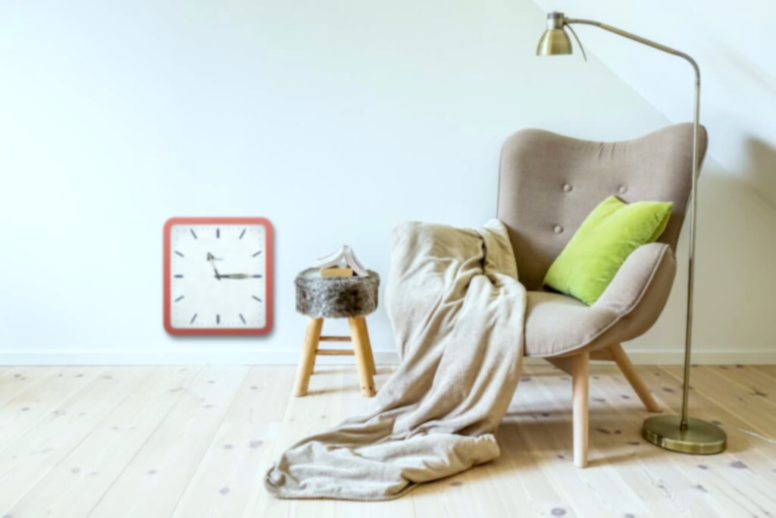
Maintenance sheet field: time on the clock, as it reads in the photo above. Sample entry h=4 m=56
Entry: h=11 m=15
